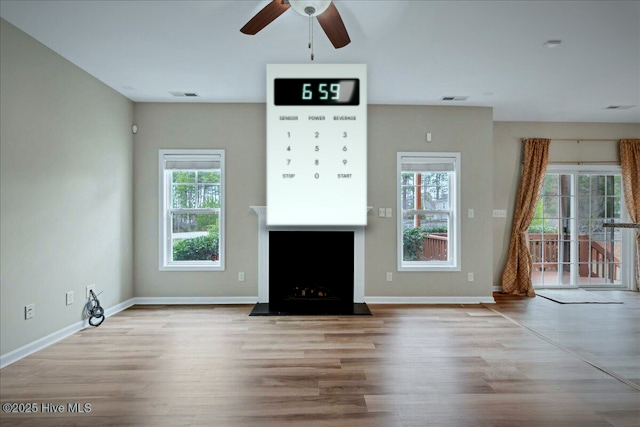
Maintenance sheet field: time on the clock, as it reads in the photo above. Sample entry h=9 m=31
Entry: h=6 m=59
